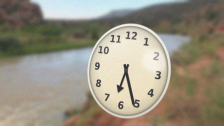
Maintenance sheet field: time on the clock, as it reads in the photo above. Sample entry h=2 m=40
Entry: h=6 m=26
